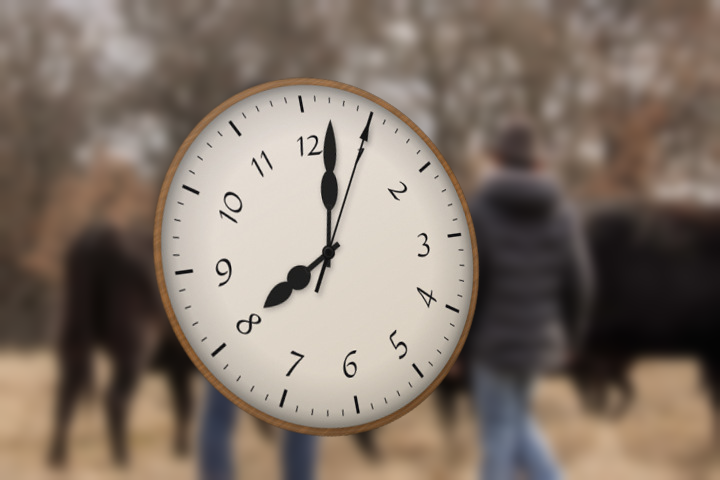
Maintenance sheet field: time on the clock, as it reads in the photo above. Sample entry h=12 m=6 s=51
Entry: h=8 m=2 s=5
